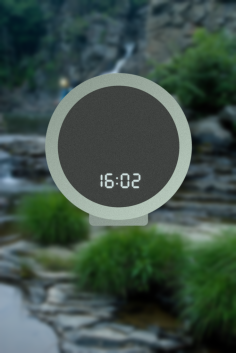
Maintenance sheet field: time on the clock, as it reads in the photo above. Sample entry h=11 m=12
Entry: h=16 m=2
